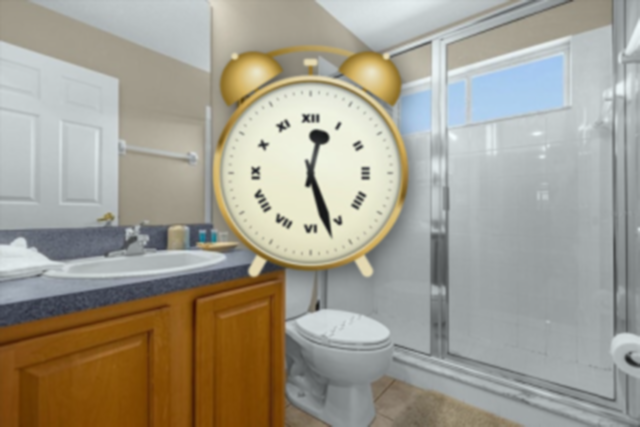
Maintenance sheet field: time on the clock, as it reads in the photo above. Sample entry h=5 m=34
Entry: h=12 m=27
